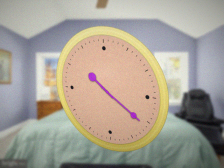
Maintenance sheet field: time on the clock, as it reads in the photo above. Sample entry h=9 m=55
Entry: h=10 m=21
